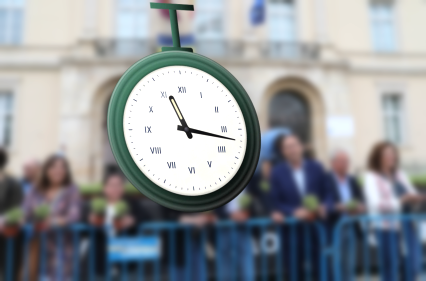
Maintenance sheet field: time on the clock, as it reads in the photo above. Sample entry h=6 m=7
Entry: h=11 m=17
